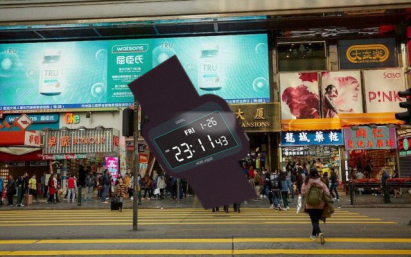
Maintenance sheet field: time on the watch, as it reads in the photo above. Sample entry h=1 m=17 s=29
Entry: h=23 m=11 s=43
